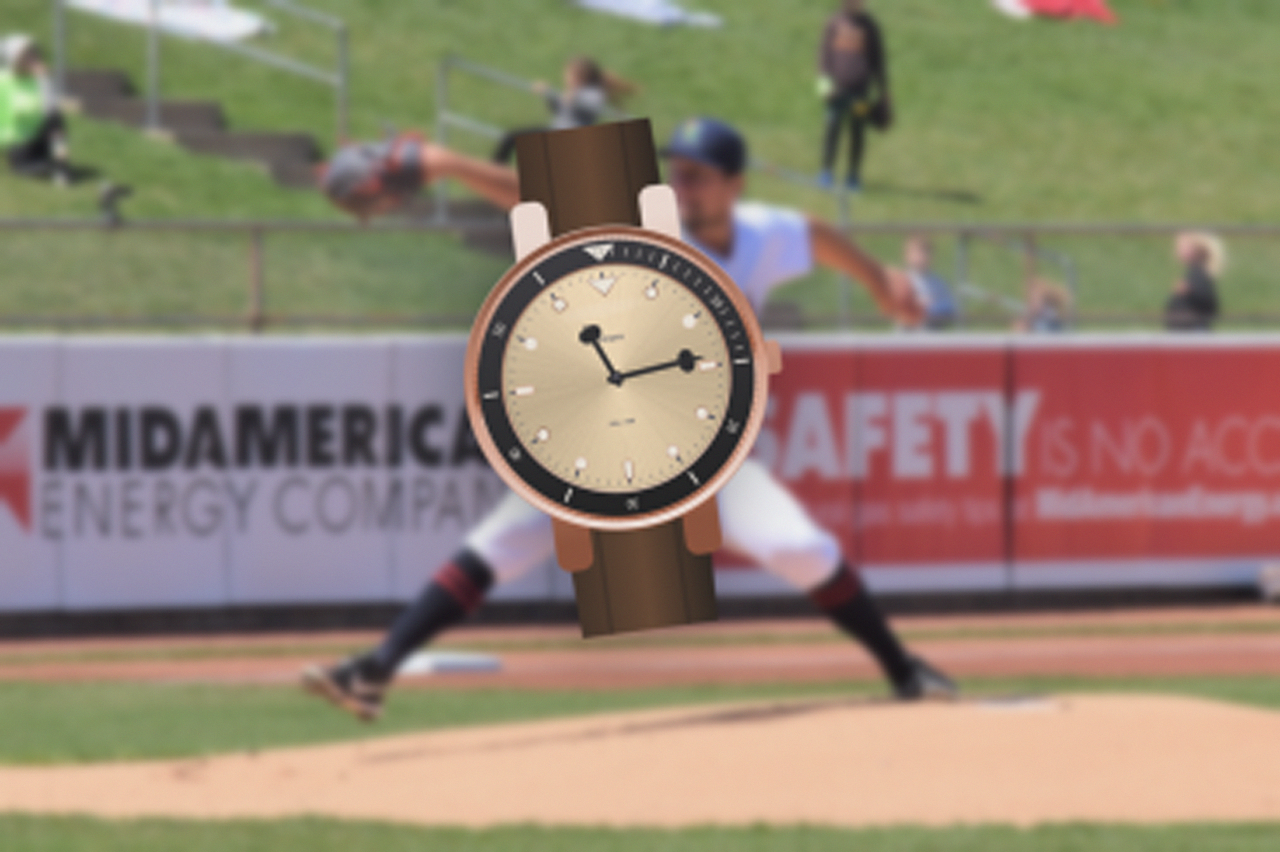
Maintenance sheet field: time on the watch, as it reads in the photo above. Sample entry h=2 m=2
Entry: h=11 m=14
